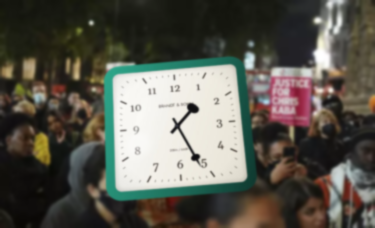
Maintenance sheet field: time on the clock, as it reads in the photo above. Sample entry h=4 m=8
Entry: h=1 m=26
